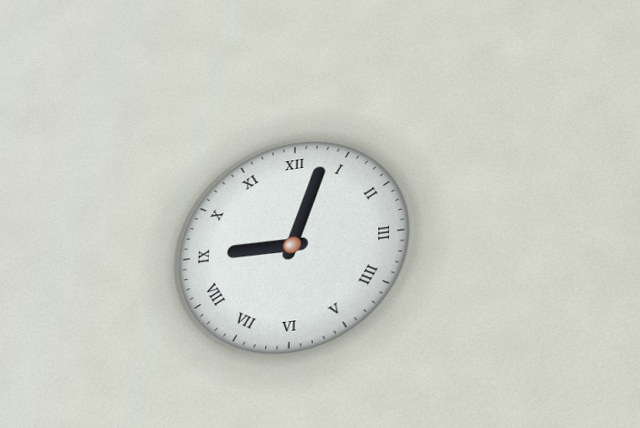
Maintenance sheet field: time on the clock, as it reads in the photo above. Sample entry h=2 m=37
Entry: h=9 m=3
